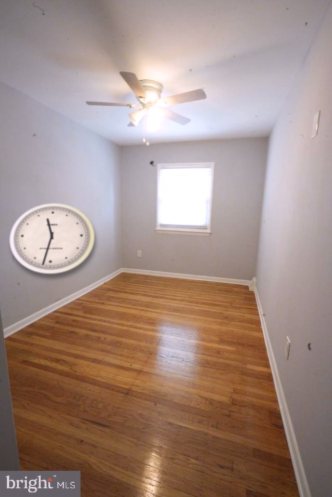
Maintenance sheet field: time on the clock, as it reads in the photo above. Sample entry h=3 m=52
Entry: h=11 m=32
